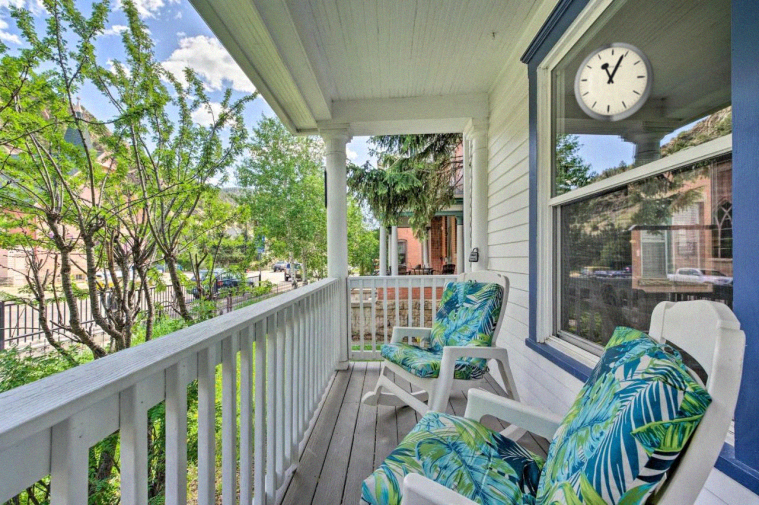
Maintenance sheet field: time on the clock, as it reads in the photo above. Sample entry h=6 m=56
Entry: h=11 m=4
